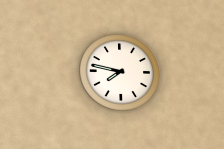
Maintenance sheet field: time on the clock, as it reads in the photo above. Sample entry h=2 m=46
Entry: h=7 m=47
